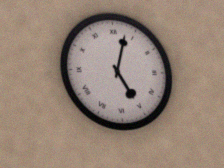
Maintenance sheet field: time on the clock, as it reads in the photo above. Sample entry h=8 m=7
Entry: h=5 m=3
